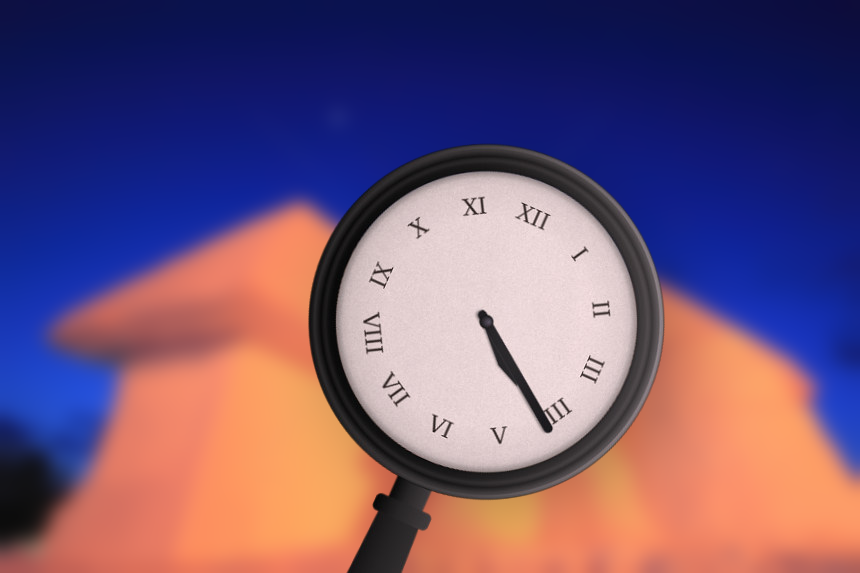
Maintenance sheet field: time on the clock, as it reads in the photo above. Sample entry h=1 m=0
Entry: h=4 m=21
